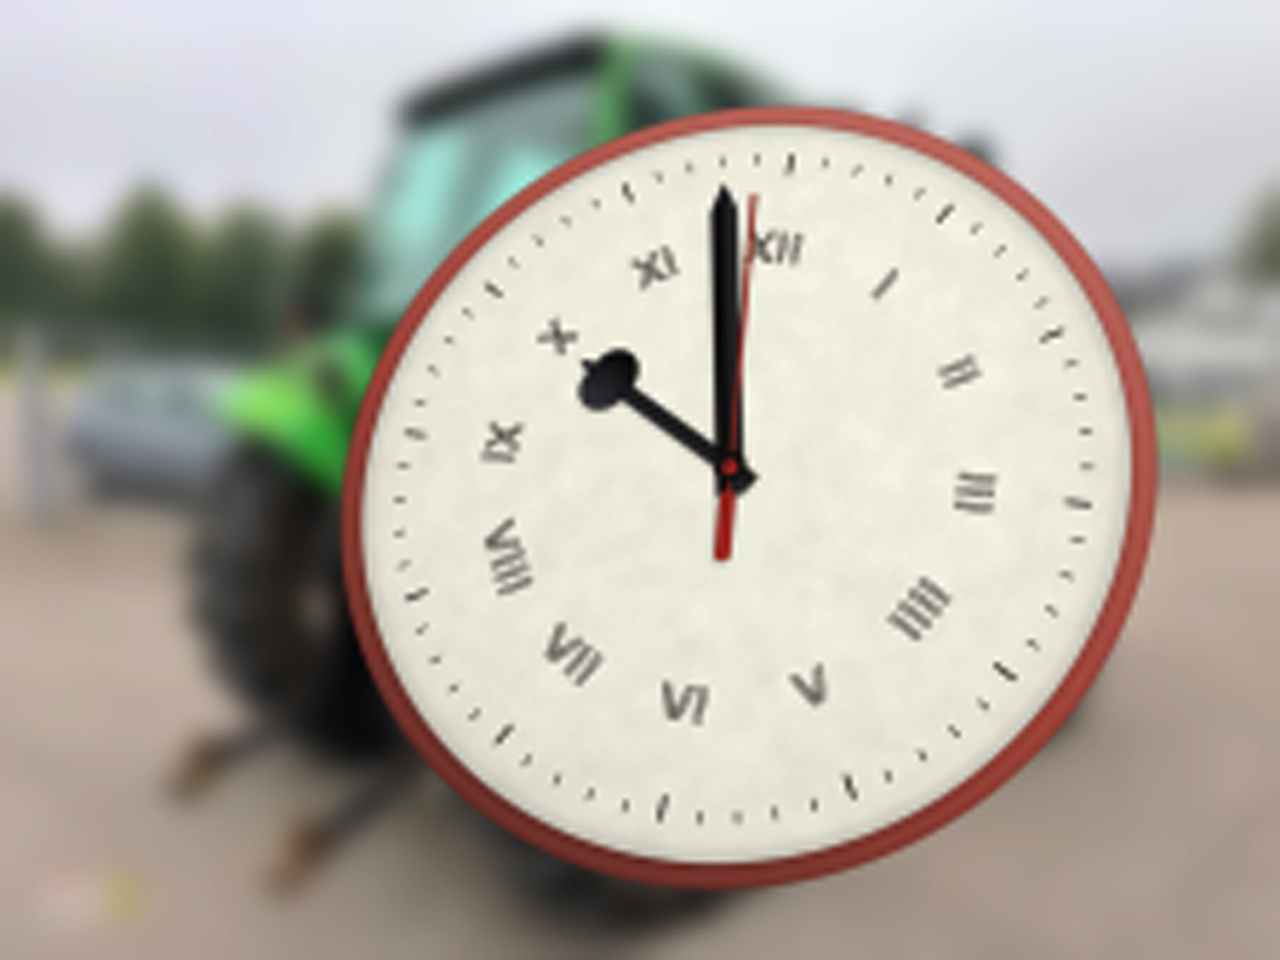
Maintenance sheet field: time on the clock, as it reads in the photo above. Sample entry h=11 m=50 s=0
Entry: h=9 m=57 s=59
